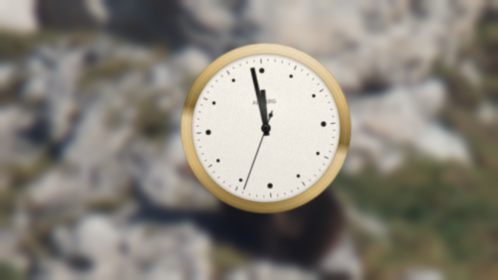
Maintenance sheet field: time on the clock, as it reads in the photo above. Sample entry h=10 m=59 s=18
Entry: h=11 m=58 s=34
